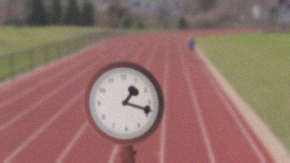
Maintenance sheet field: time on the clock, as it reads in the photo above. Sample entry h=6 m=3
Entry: h=1 m=18
